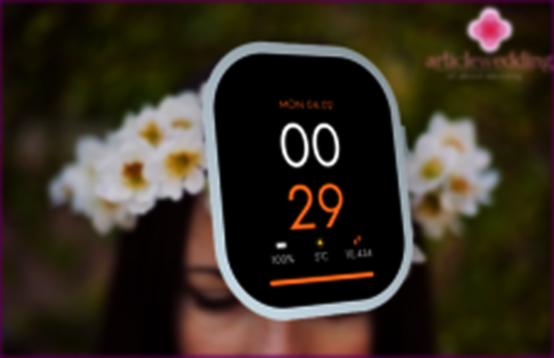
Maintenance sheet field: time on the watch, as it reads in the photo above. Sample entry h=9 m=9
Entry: h=0 m=29
